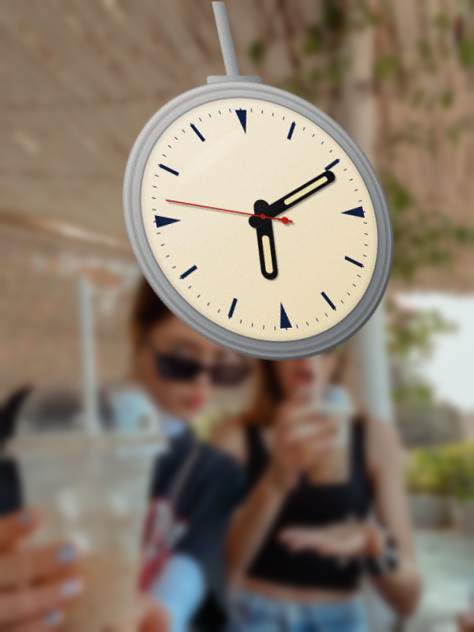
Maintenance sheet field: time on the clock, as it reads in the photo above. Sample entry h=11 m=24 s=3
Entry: h=6 m=10 s=47
